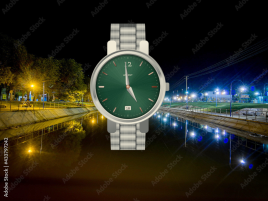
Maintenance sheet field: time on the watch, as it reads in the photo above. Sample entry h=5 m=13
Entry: h=4 m=59
